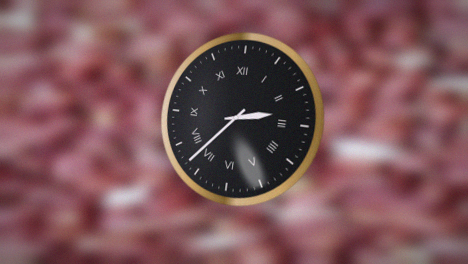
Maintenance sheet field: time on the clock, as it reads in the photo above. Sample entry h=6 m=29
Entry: h=2 m=37
